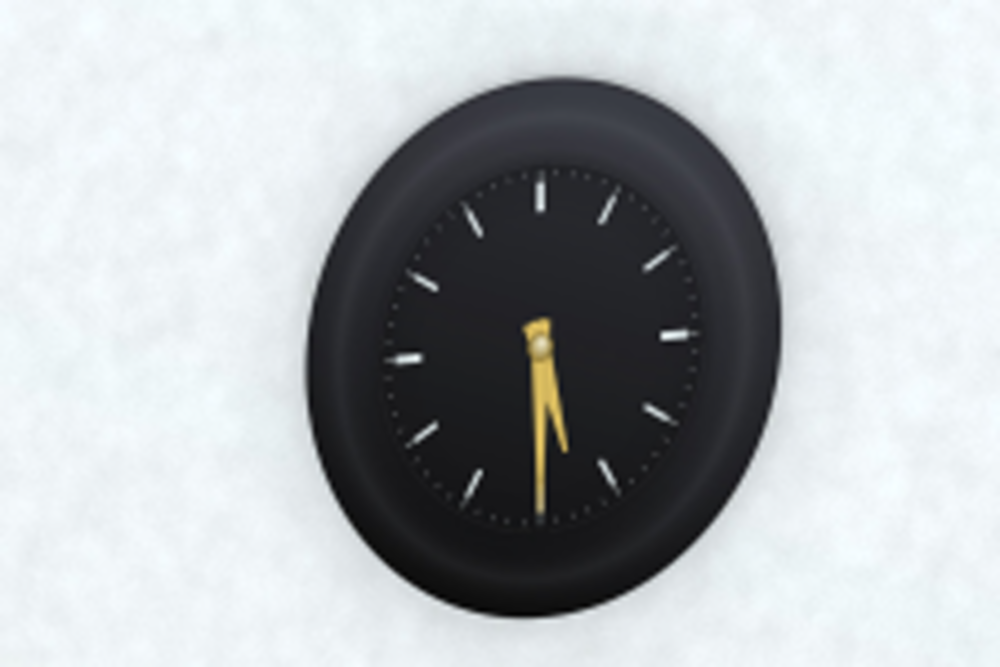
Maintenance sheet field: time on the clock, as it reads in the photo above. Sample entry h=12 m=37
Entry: h=5 m=30
